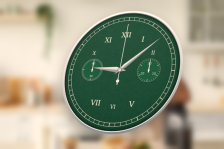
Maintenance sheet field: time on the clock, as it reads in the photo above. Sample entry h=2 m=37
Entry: h=9 m=8
